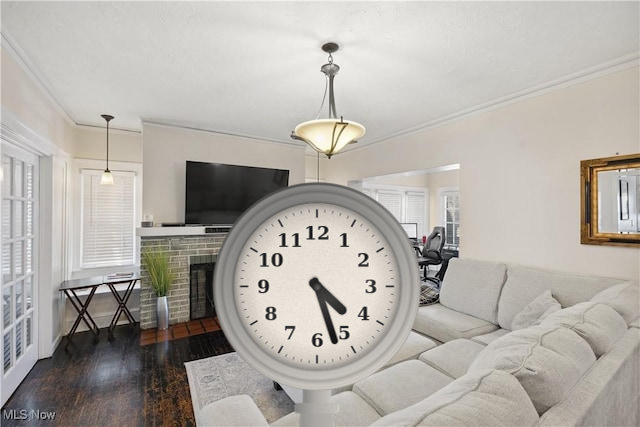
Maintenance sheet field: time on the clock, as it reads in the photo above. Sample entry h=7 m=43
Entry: h=4 m=27
